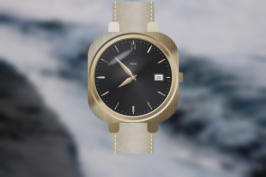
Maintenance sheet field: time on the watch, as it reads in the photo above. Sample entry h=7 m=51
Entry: h=7 m=53
